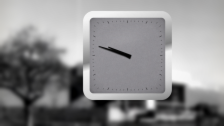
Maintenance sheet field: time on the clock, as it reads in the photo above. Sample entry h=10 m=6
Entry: h=9 m=48
